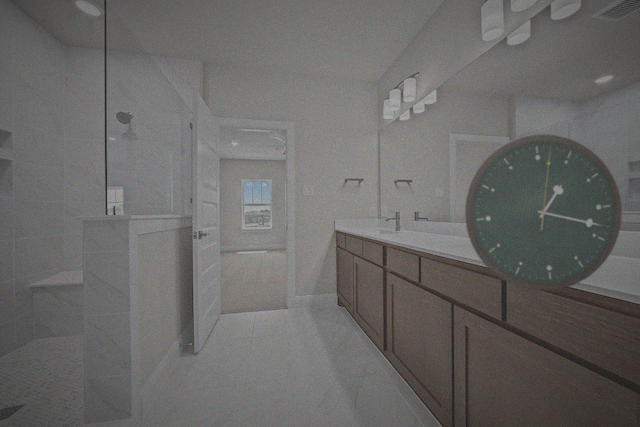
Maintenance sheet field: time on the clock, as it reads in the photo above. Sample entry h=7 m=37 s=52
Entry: h=1 m=18 s=2
